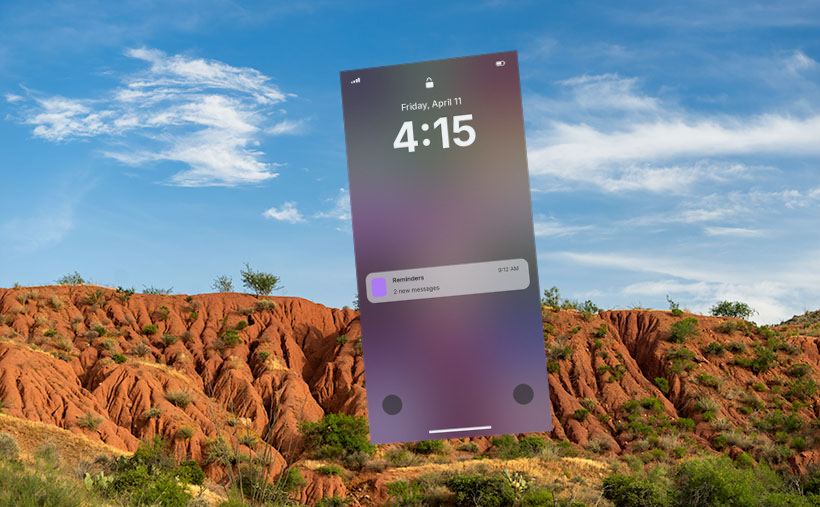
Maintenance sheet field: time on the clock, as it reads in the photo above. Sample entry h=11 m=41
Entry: h=4 m=15
